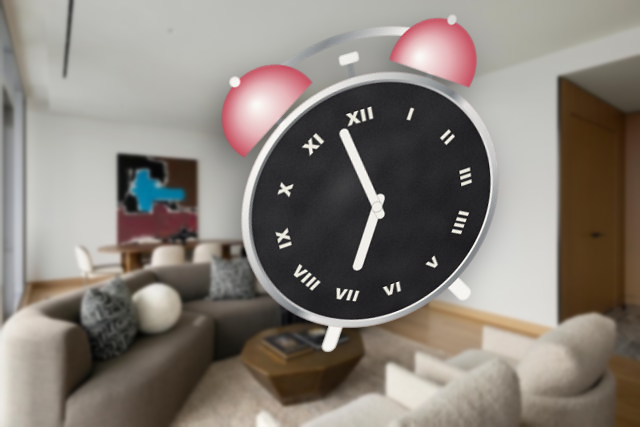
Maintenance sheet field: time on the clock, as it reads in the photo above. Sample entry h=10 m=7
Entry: h=6 m=58
